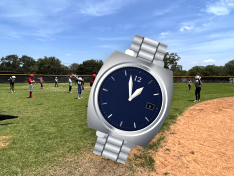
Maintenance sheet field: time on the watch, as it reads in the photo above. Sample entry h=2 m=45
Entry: h=12 m=57
